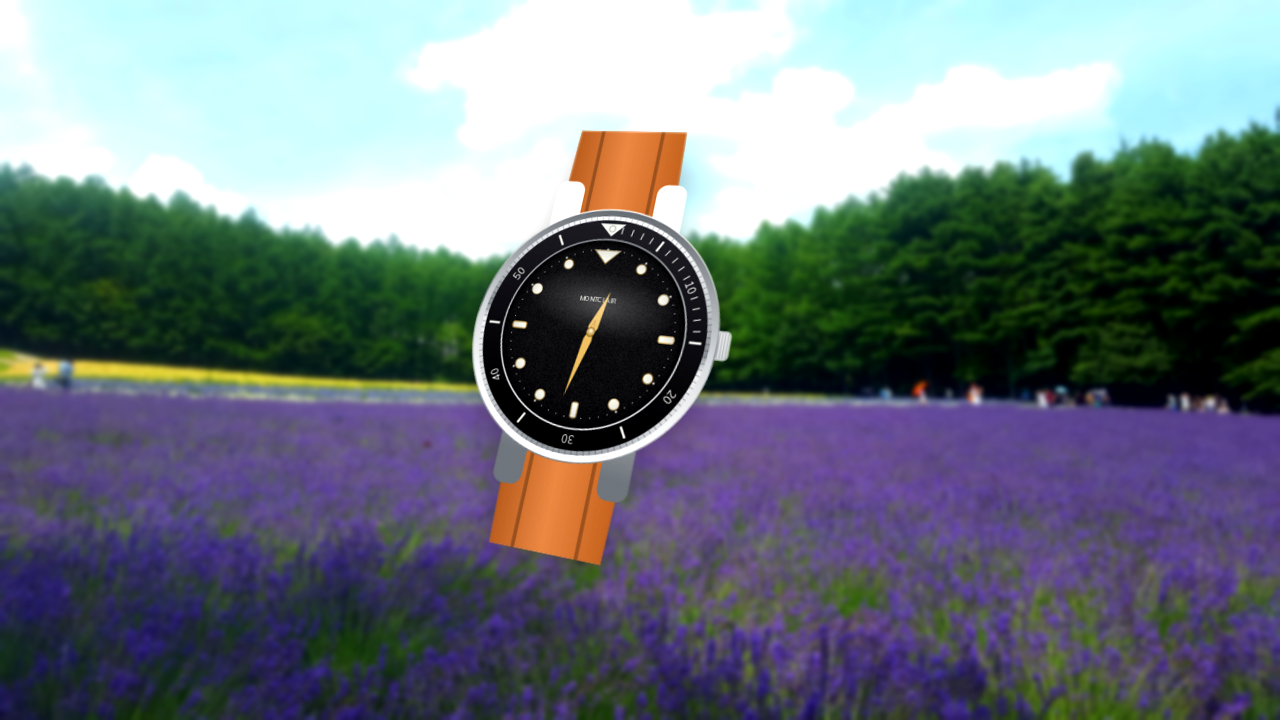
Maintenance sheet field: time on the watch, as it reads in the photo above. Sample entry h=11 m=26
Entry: h=12 m=32
